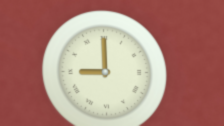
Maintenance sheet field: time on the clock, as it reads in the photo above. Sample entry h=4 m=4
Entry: h=9 m=0
